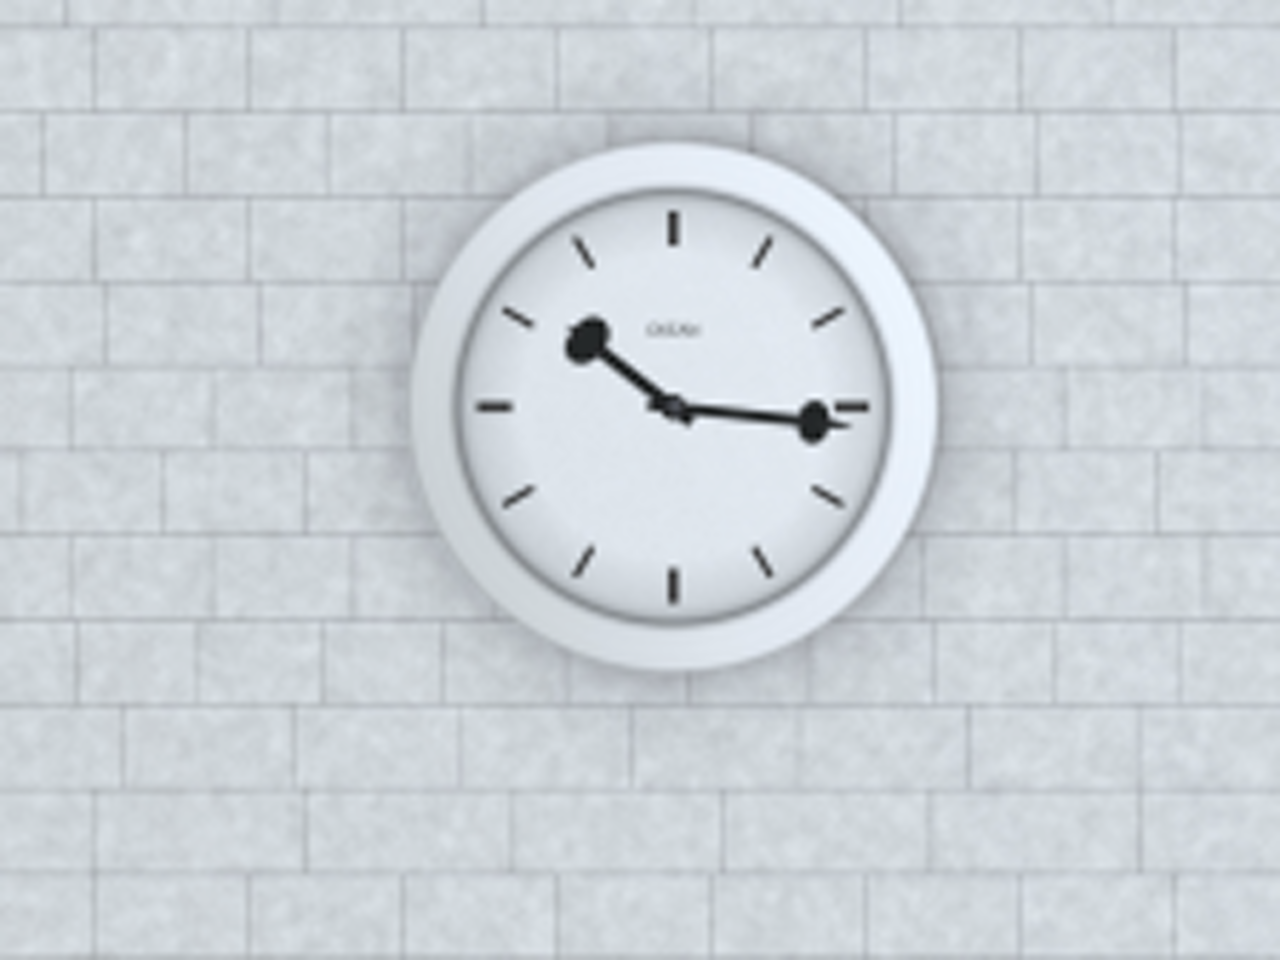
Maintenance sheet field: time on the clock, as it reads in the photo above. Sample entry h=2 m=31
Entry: h=10 m=16
